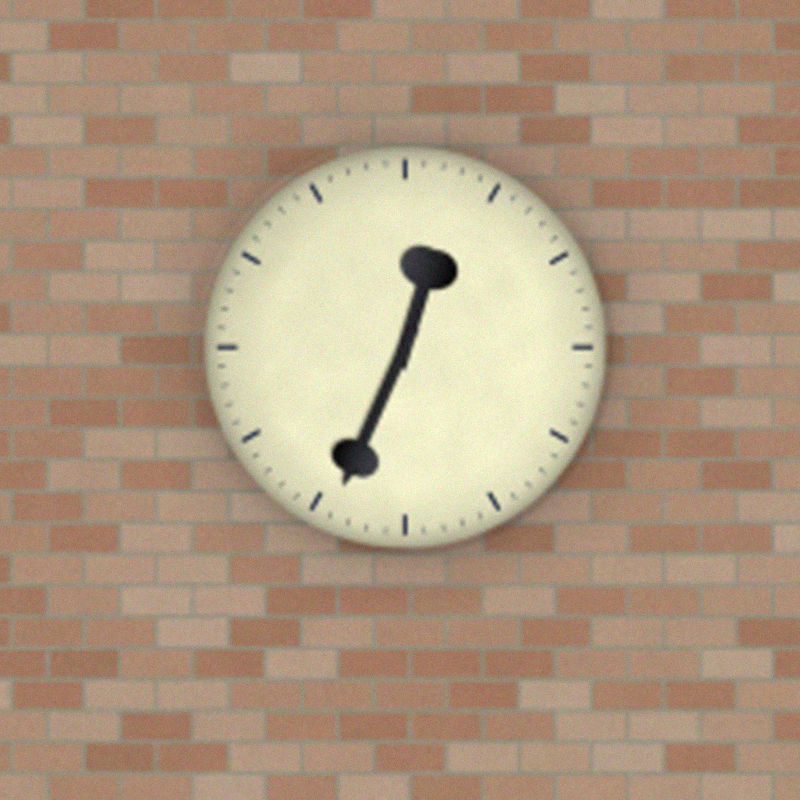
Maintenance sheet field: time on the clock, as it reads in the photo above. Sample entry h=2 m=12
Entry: h=12 m=34
